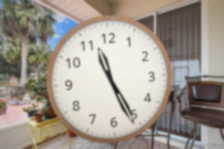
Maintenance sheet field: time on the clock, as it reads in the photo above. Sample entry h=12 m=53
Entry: h=11 m=26
